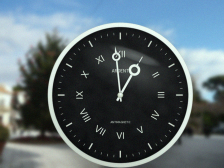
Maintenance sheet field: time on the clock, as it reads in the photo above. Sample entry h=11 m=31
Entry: h=12 m=59
